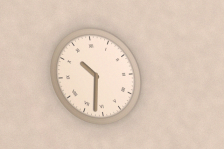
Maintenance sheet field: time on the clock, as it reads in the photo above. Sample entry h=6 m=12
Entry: h=10 m=32
